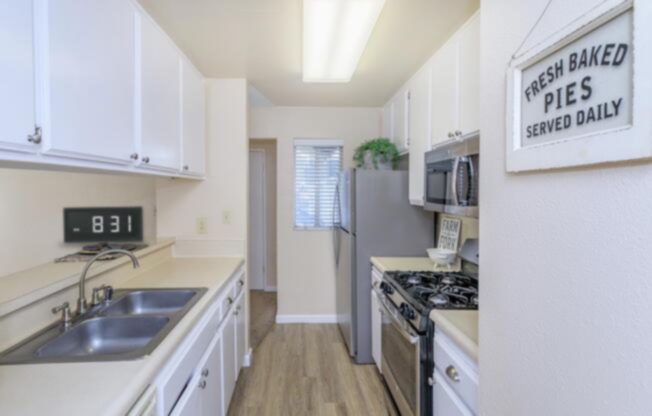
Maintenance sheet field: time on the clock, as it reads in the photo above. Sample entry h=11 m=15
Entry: h=8 m=31
